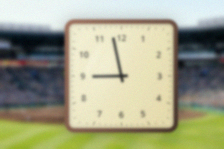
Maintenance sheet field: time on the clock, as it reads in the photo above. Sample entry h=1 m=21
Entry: h=8 m=58
